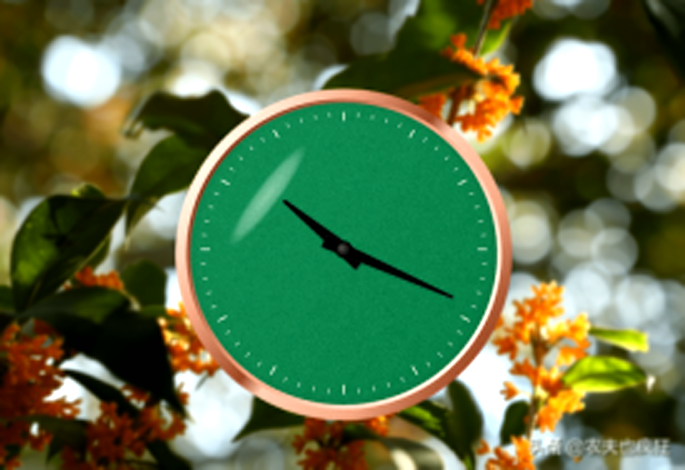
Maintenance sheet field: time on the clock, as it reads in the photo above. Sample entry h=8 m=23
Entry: h=10 m=19
